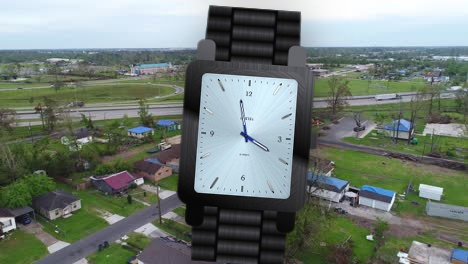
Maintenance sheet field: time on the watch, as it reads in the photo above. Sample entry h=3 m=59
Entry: h=3 m=58
